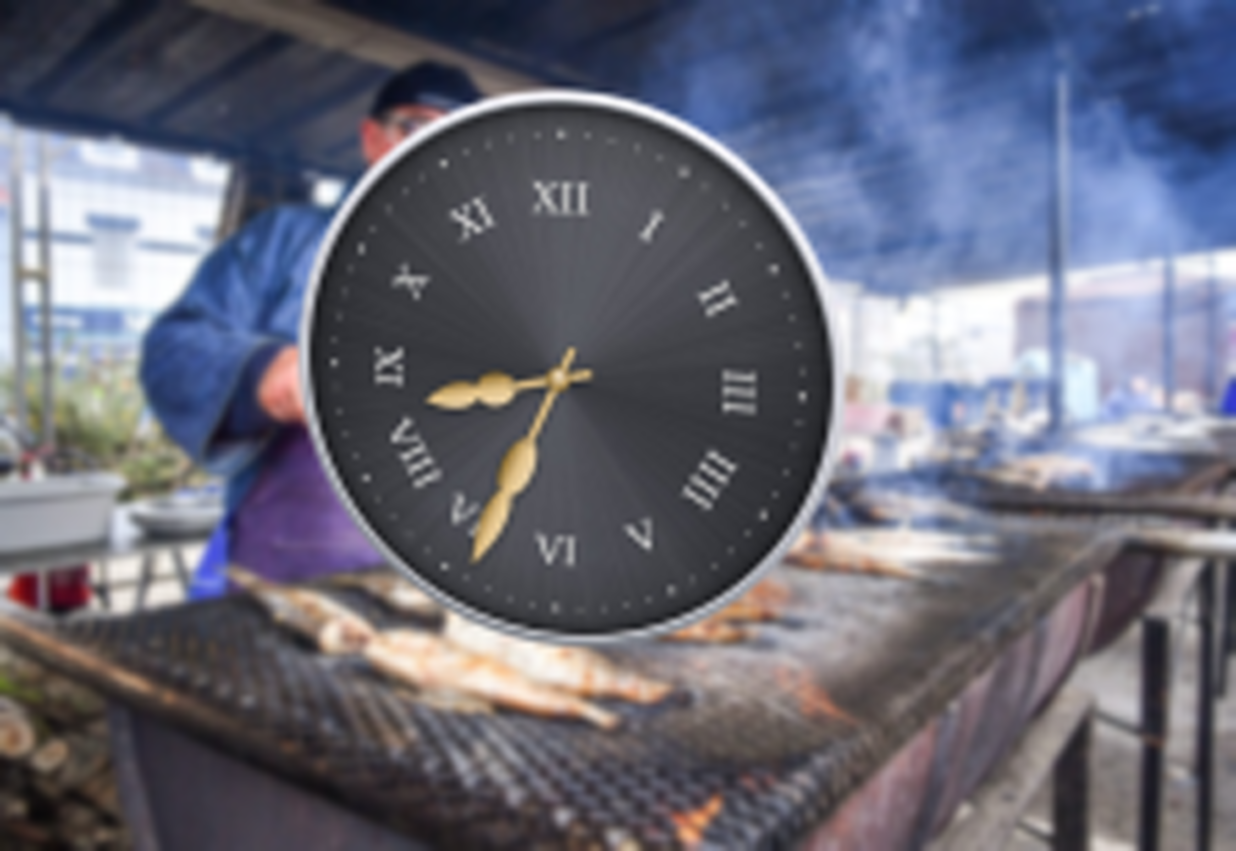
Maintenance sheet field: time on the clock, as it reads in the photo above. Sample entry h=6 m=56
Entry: h=8 m=34
